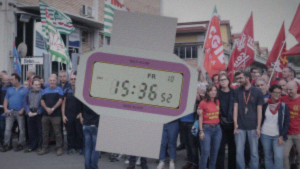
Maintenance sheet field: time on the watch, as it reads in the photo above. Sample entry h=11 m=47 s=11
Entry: h=15 m=36 s=52
